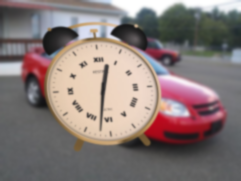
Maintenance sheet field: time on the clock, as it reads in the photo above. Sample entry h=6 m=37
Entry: h=12 m=32
